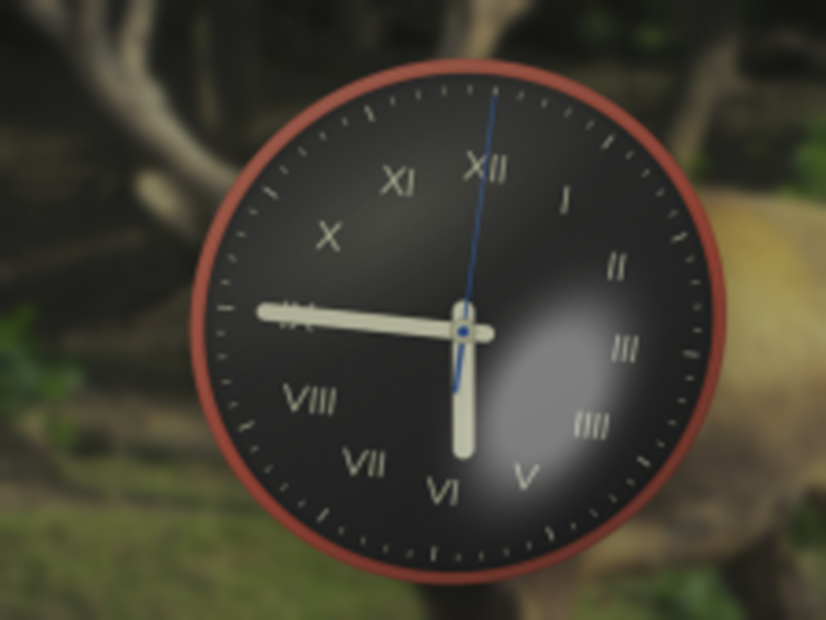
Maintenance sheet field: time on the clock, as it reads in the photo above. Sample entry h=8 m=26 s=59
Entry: h=5 m=45 s=0
